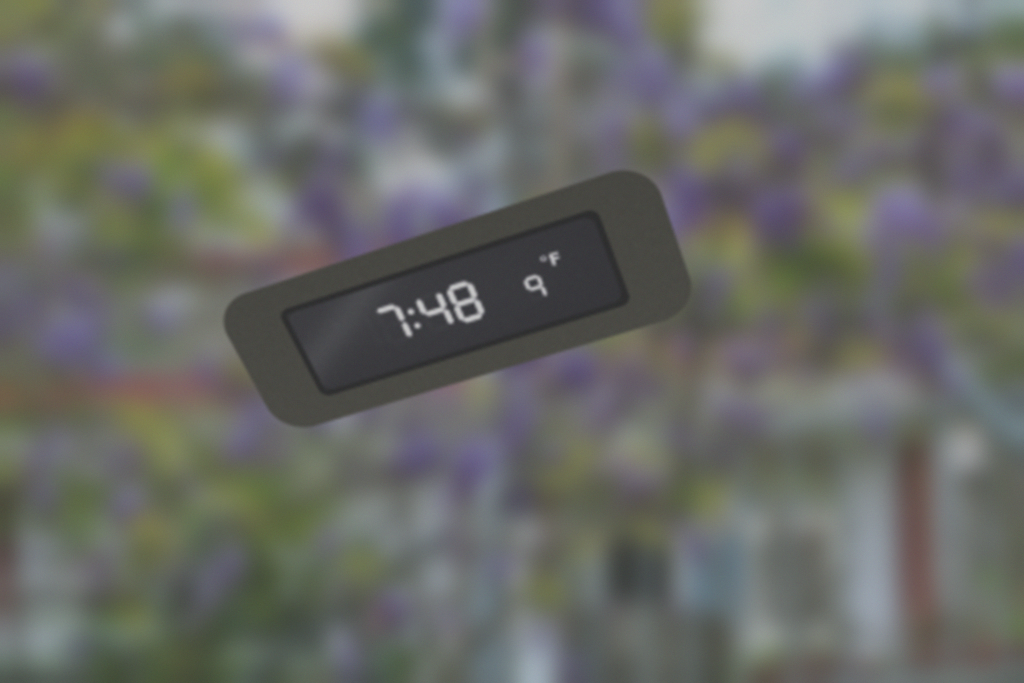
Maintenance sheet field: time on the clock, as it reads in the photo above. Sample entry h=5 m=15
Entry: h=7 m=48
